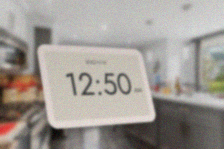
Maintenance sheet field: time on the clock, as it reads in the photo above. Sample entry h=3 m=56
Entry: h=12 m=50
